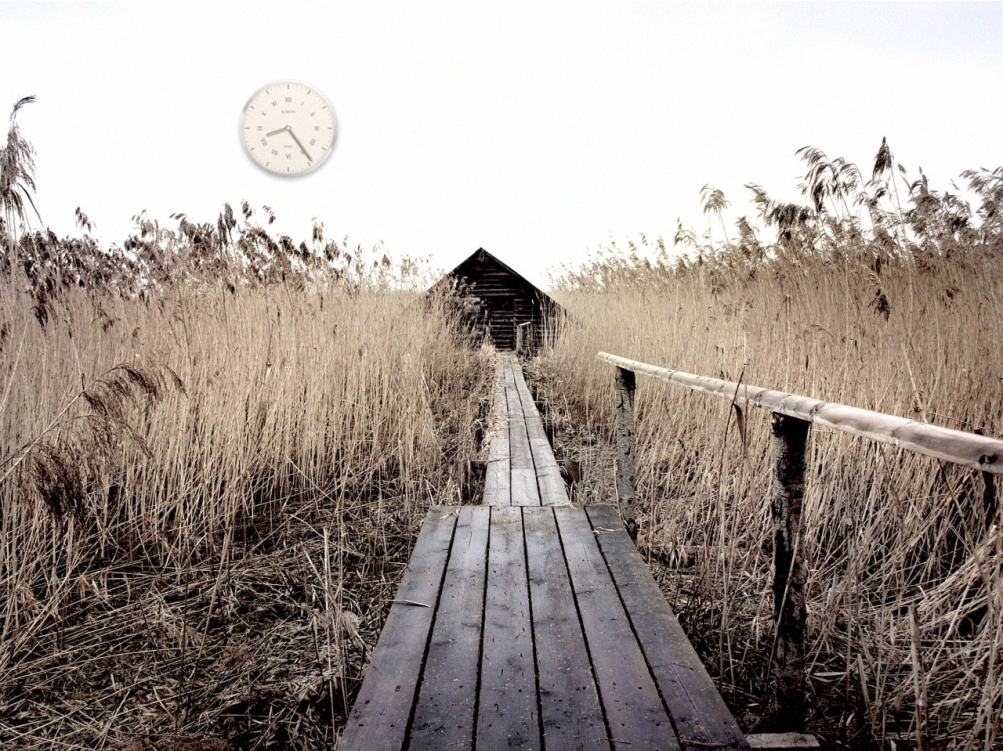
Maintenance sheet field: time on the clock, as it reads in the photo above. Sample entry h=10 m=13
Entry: h=8 m=24
